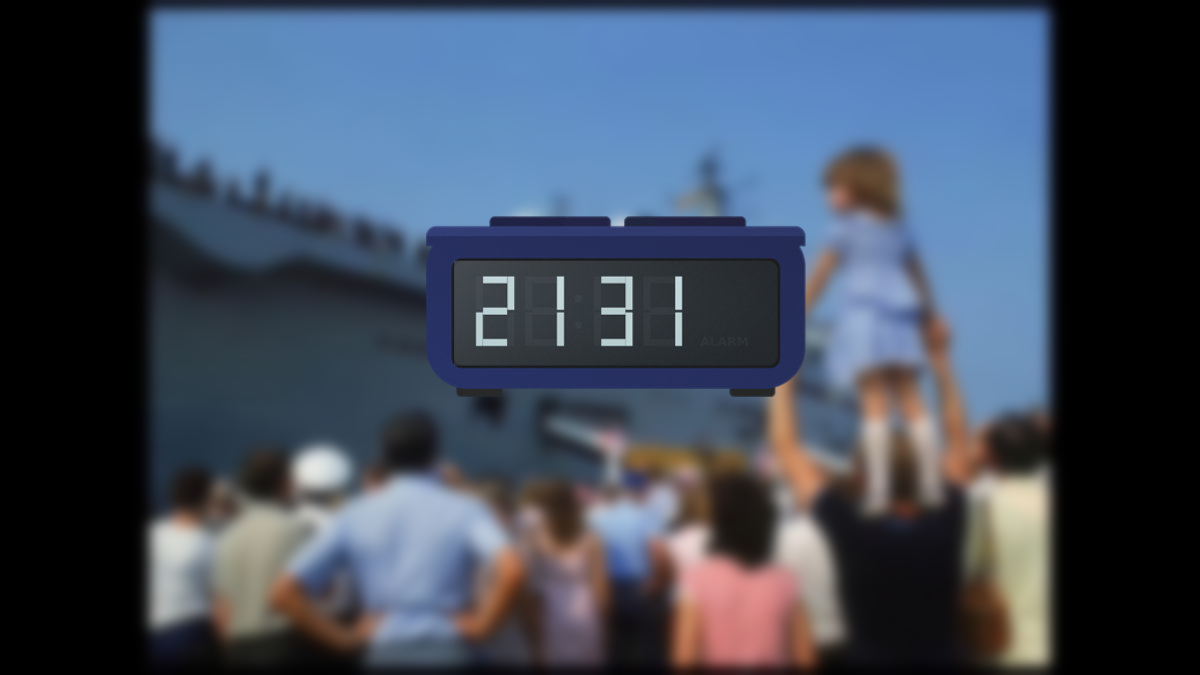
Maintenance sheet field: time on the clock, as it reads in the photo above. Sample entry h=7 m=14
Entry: h=21 m=31
